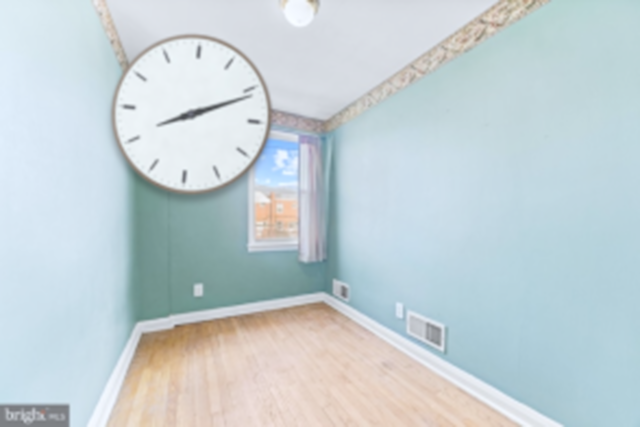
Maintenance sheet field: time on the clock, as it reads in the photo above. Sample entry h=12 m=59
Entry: h=8 m=11
